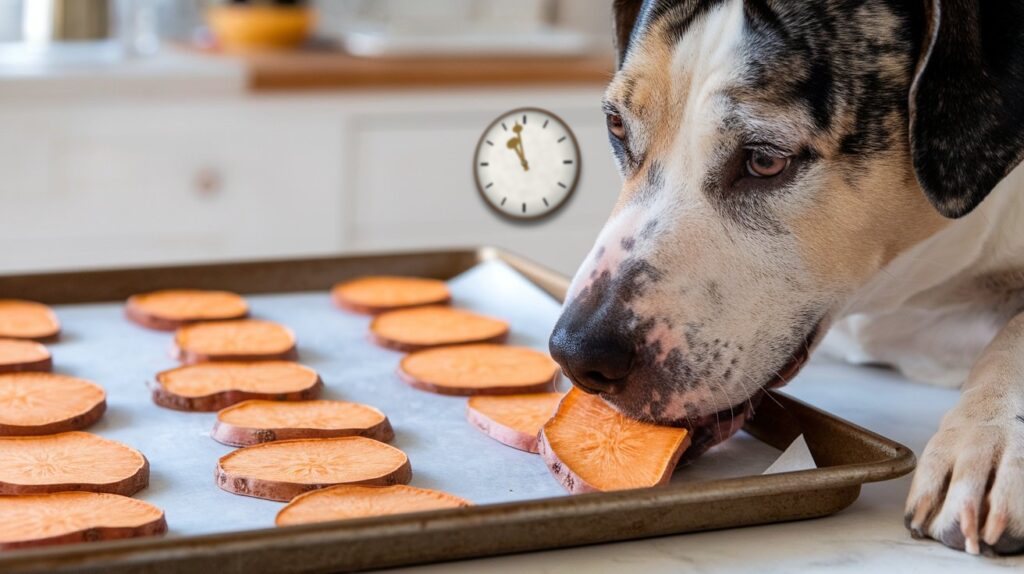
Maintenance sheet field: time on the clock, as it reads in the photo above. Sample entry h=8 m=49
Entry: h=10 m=58
